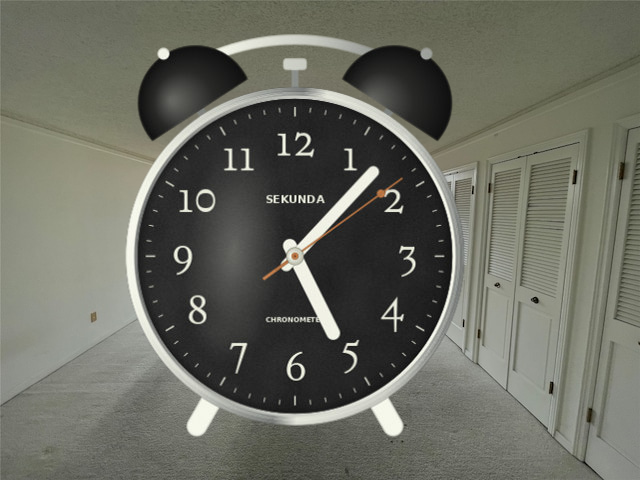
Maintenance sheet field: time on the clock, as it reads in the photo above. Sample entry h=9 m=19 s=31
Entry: h=5 m=7 s=9
